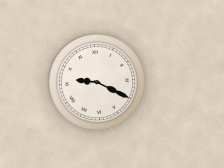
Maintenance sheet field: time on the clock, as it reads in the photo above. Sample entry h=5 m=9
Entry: h=9 m=20
